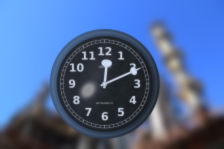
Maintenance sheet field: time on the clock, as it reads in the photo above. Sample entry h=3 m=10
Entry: h=12 m=11
